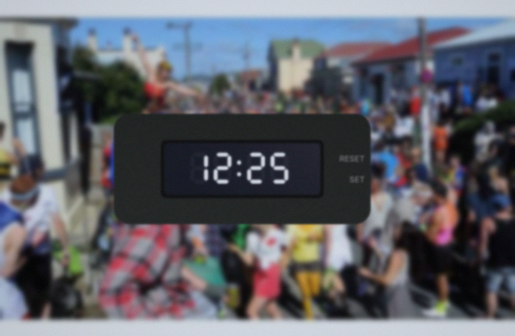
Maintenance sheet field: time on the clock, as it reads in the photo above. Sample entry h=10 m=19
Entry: h=12 m=25
